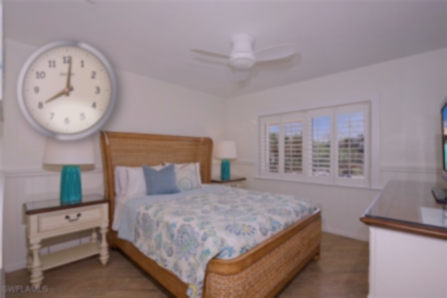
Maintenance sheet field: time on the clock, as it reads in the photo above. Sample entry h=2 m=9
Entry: h=8 m=1
